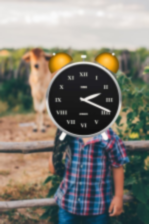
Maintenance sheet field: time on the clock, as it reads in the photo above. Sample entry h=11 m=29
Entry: h=2 m=19
